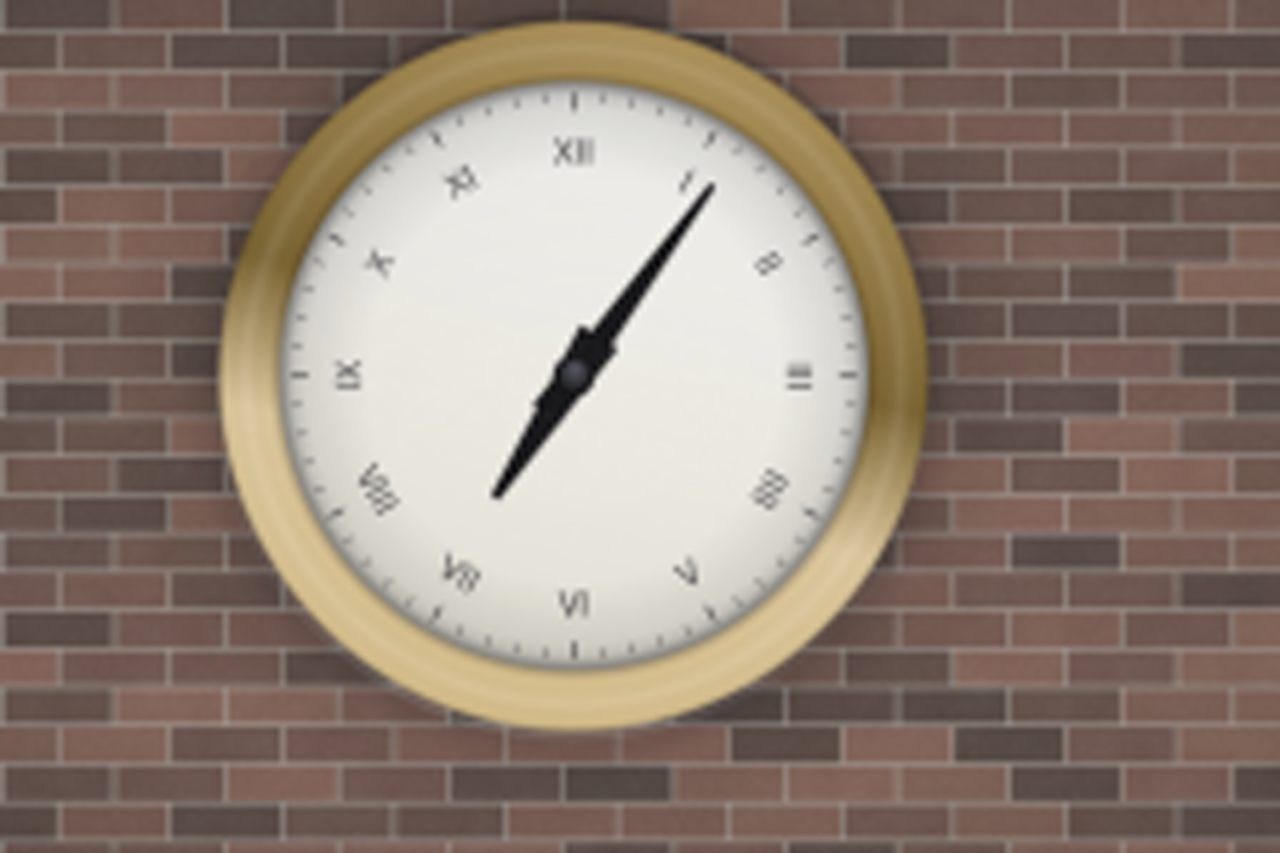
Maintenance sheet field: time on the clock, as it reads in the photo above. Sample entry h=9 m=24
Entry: h=7 m=6
